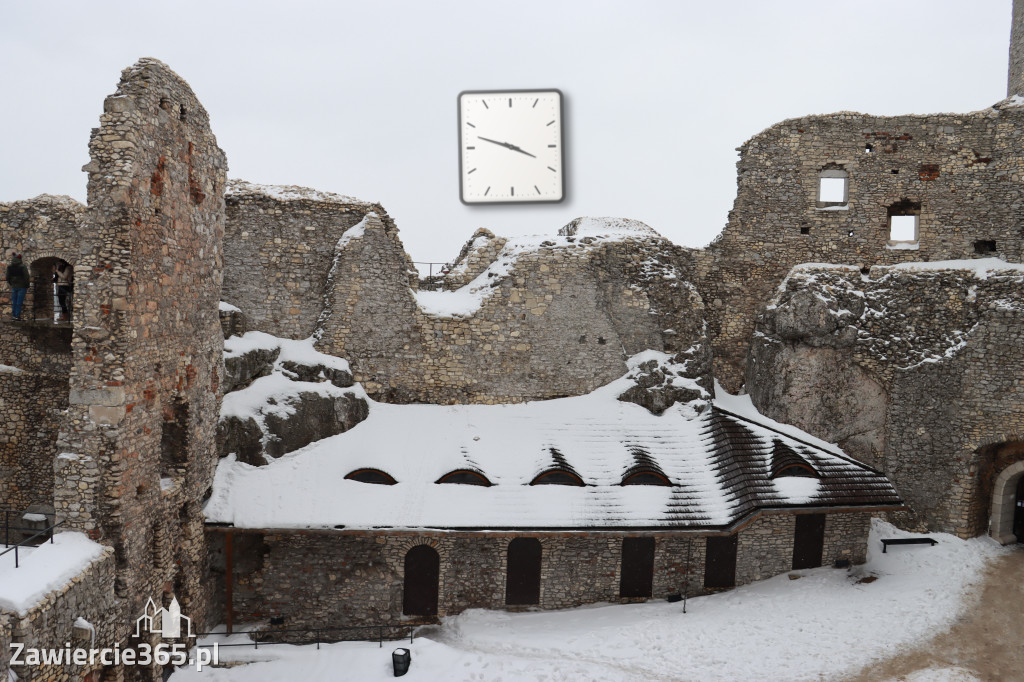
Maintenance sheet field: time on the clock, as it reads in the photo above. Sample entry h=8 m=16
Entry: h=3 m=48
